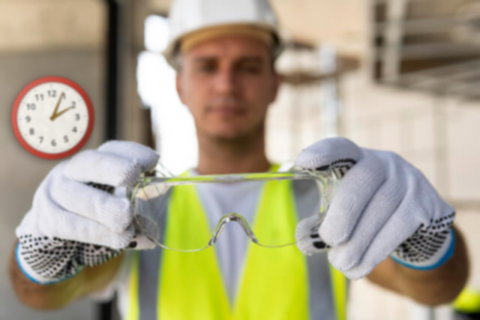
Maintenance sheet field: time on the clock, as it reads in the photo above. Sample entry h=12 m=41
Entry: h=2 m=4
